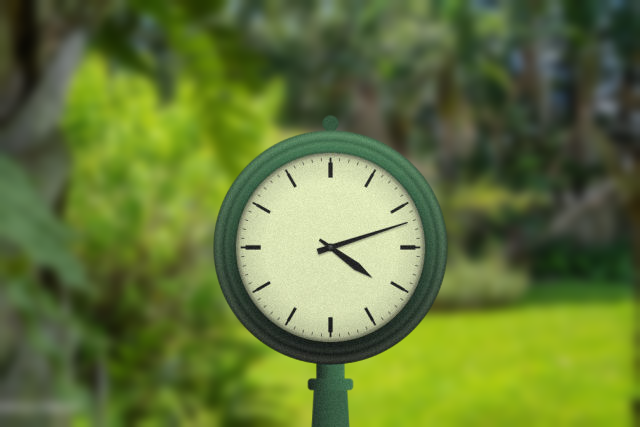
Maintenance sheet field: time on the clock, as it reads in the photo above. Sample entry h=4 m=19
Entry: h=4 m=12
